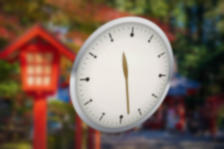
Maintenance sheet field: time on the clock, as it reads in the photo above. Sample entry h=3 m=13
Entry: h=11 m=28
